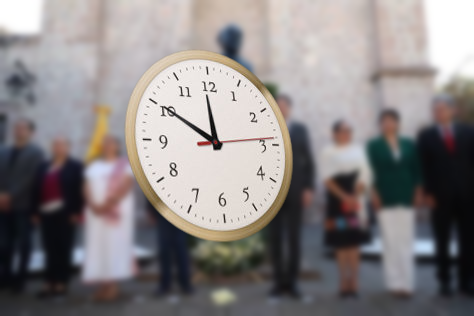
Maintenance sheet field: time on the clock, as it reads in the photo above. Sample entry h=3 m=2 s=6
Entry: h=11 m=50 s=14
